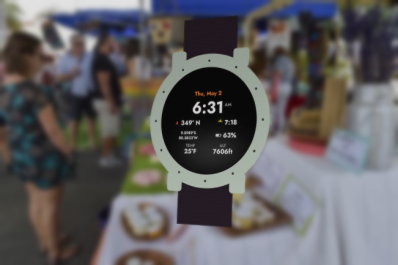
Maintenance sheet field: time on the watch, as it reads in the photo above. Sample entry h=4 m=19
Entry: h=6 m=31
